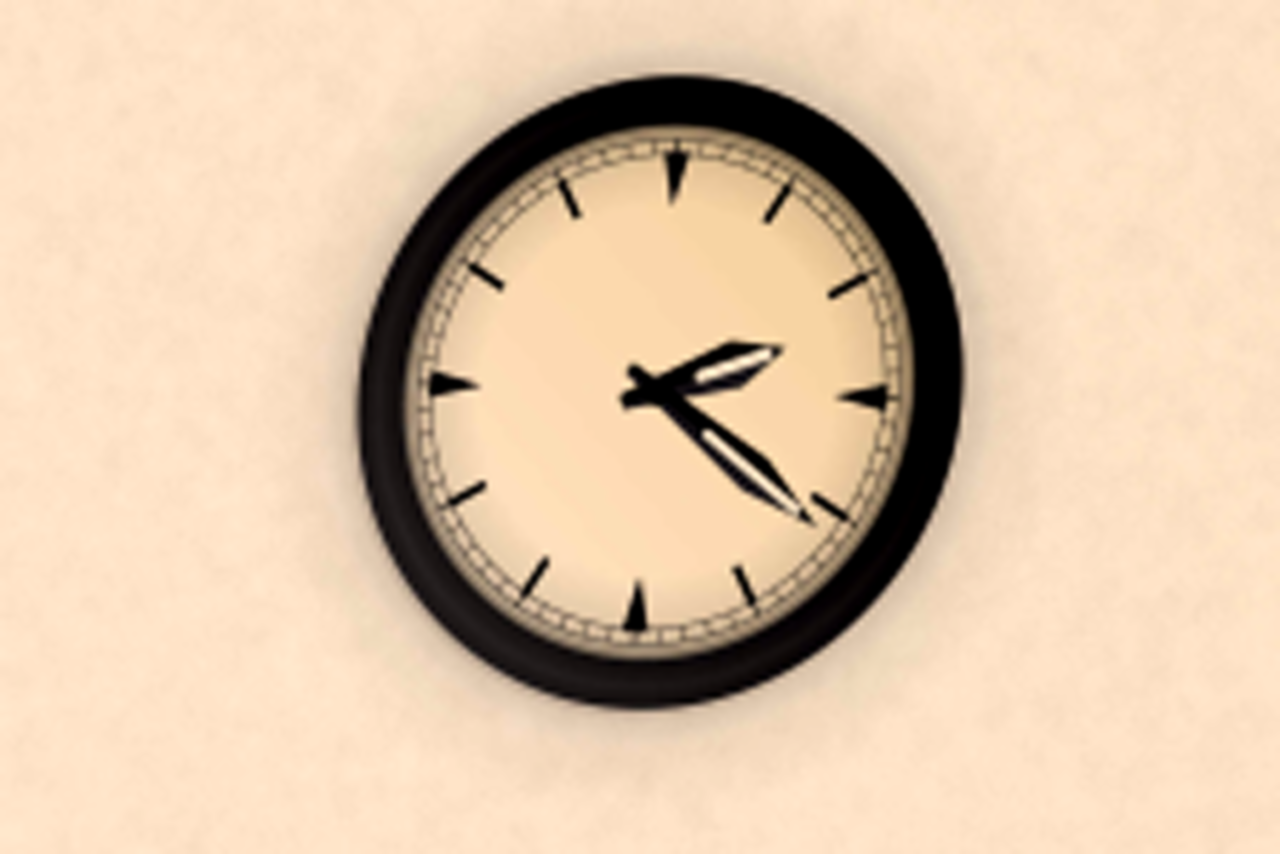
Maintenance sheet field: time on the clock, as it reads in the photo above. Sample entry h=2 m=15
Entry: h=2 m=21
